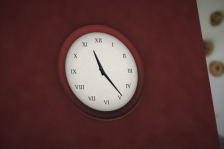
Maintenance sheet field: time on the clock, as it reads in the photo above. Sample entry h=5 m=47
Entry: h=11 m=24
